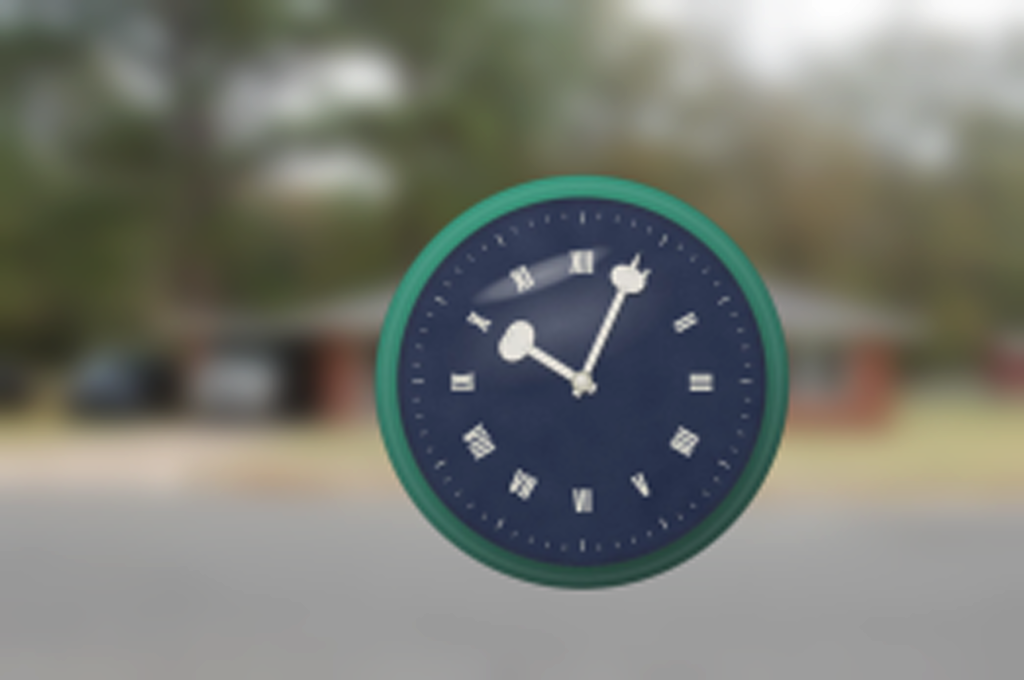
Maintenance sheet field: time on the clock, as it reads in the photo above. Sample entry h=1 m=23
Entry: h=10 m=4
